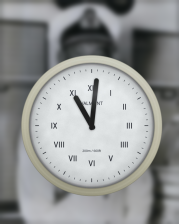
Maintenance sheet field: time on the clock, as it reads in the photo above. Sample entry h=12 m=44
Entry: h=11 m=1
